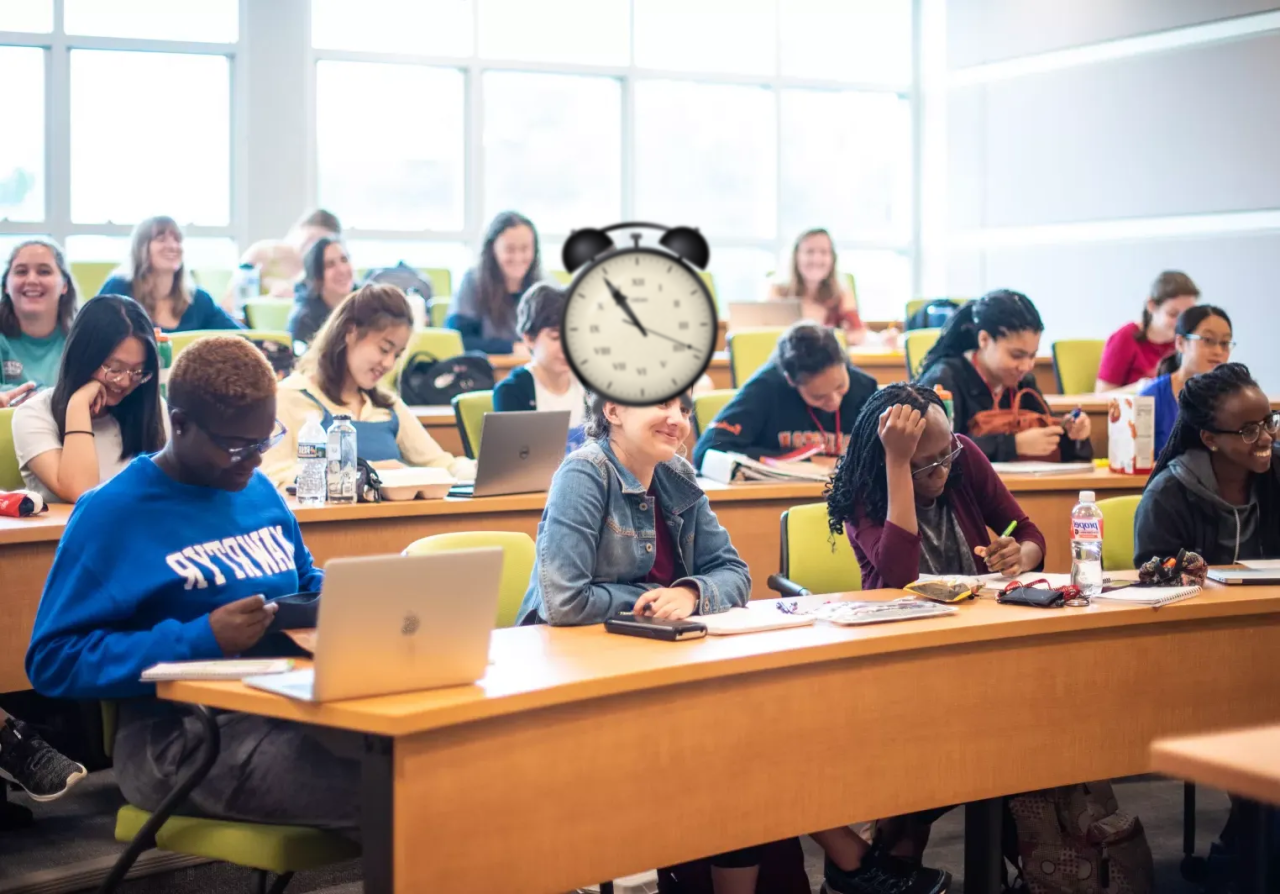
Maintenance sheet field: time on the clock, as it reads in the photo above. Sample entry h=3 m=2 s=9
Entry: h=10 m=54 s=19
